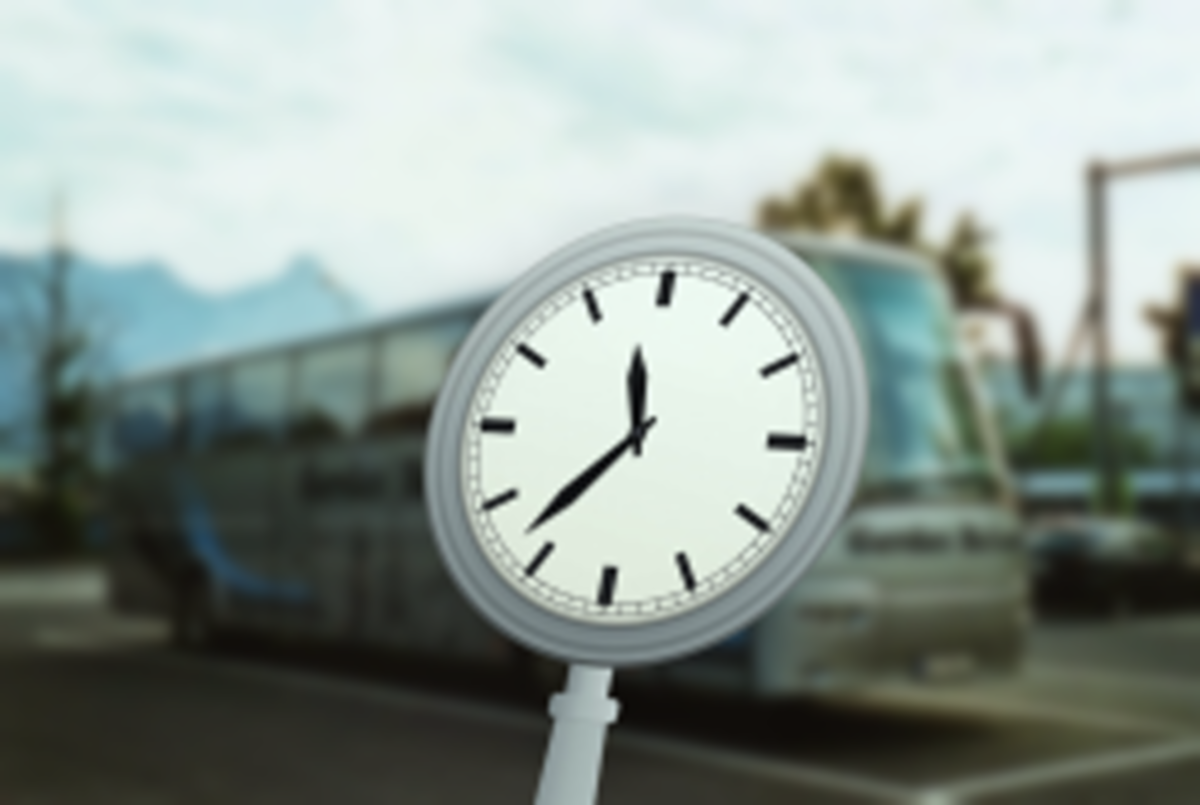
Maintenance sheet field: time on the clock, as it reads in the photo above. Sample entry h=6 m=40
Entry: h=11 m=37
